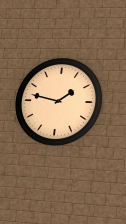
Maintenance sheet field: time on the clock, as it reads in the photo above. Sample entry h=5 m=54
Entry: h=1 m=47
